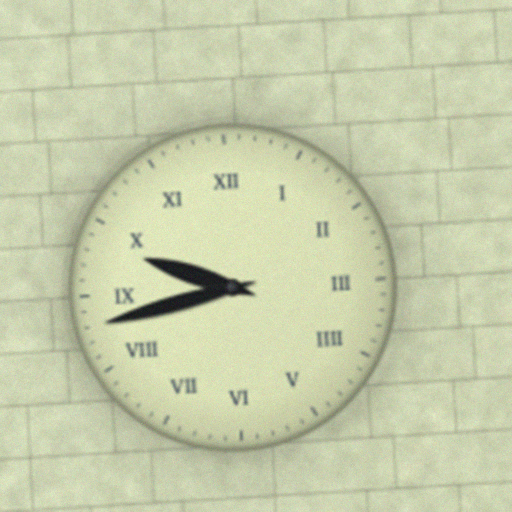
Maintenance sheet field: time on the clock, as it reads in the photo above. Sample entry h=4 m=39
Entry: h=9 m=43
